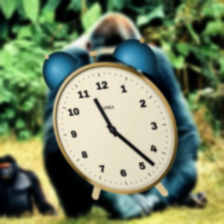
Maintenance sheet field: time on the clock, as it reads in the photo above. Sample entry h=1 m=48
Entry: h=11 m=23
